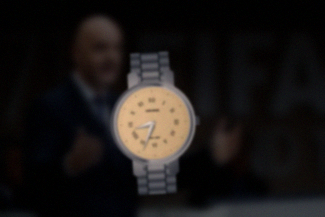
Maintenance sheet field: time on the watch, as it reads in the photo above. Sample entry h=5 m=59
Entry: h=8 m=34
